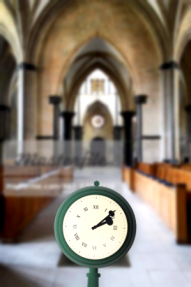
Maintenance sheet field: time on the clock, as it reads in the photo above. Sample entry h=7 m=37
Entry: h=2 m=8
